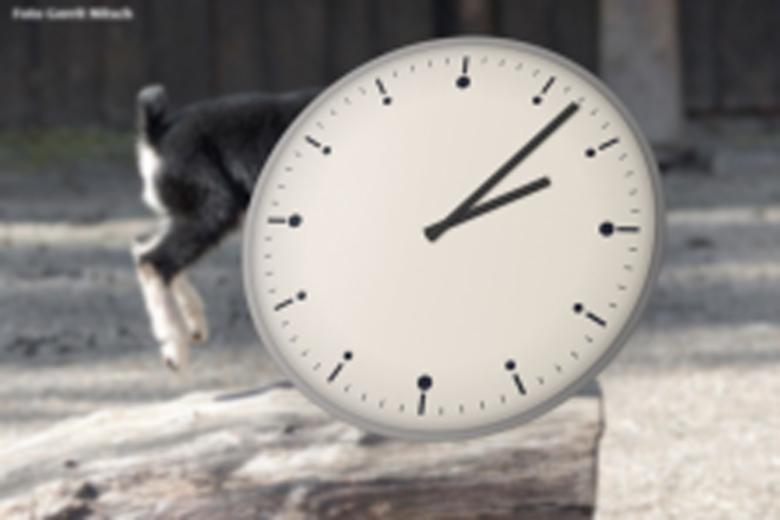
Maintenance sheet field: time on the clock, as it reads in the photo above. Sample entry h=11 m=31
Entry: h=2 m=7
